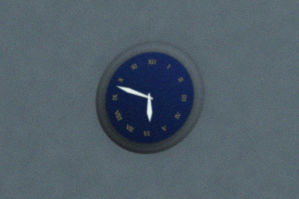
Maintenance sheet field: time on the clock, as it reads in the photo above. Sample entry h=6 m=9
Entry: h=5 m=48
